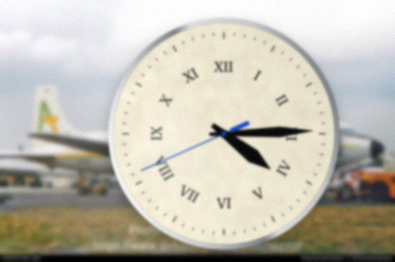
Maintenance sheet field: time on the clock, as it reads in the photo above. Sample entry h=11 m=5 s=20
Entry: h=4 m=14 s=41
